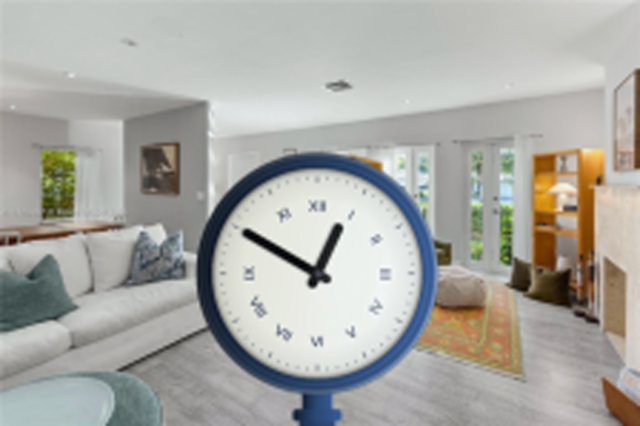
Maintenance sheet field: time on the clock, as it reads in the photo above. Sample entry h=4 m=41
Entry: h=12 m=50
